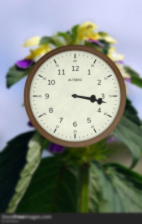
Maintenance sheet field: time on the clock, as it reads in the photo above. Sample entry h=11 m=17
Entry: h=3 m=17
